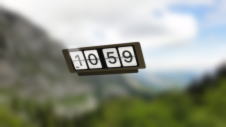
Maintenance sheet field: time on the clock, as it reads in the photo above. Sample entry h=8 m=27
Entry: h=10 m=59
